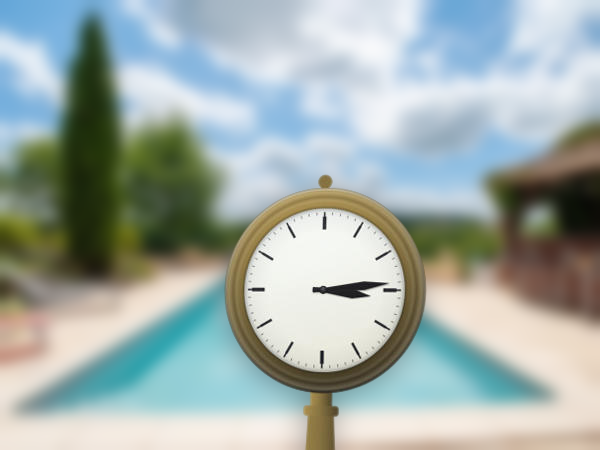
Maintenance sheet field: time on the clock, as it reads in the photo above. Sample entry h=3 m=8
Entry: h=3 m=14
